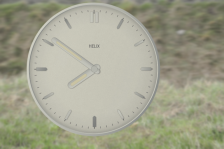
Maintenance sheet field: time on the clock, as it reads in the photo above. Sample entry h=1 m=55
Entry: h=7 m=51
